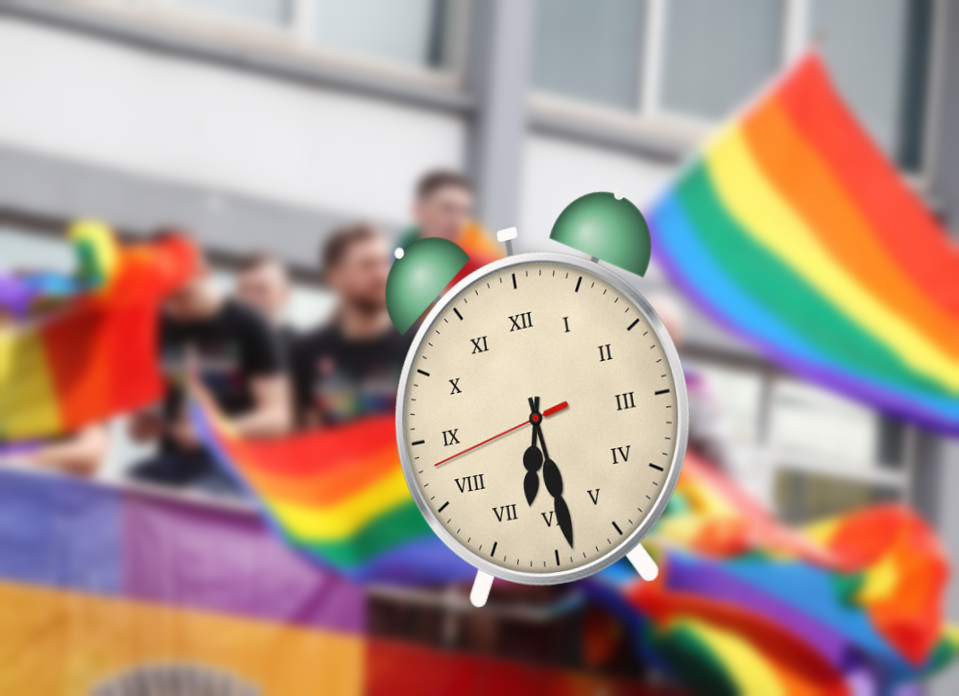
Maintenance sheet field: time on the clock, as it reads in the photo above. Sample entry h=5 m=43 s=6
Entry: h=6 m=28 s=43
